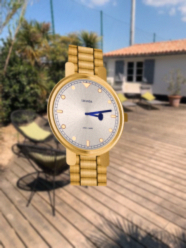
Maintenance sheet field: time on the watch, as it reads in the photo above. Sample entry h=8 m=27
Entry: h=3 m=13
